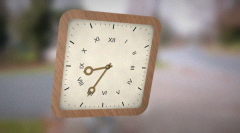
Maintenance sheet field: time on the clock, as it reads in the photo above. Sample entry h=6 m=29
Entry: h=8 m=35
